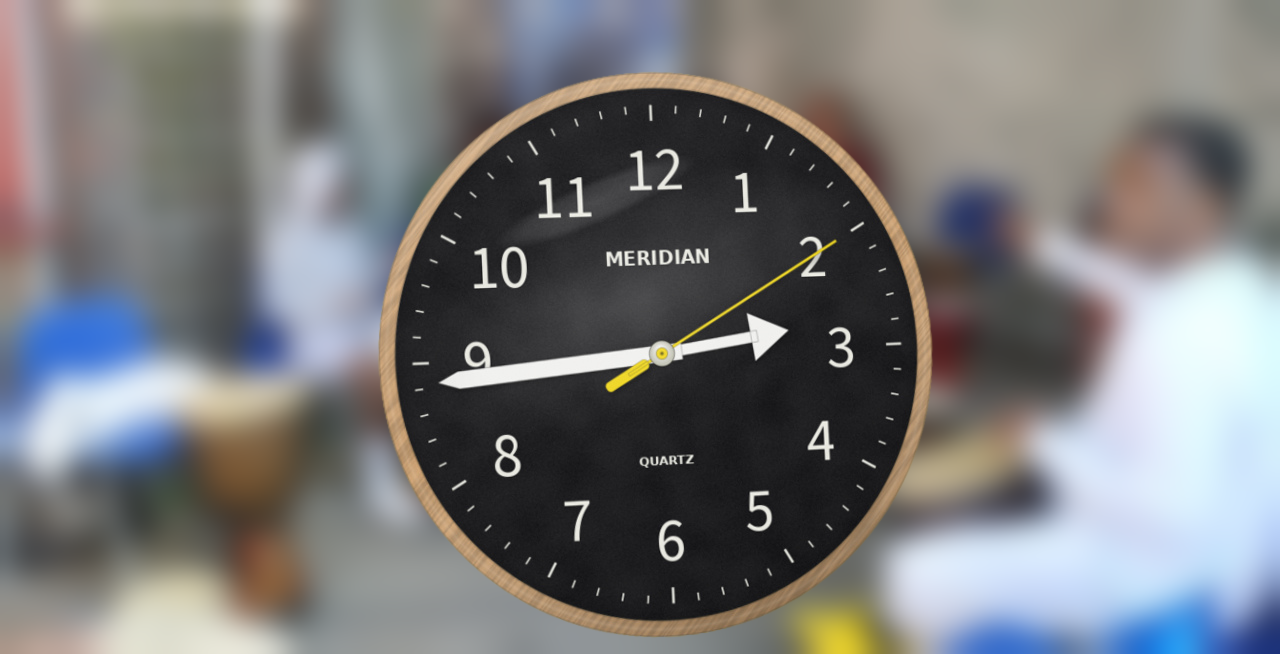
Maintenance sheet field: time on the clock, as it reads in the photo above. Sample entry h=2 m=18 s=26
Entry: h=2 m=44 s=10
